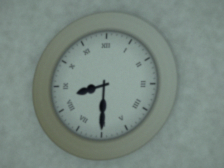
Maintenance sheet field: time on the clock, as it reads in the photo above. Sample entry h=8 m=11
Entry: h=8 m=30
